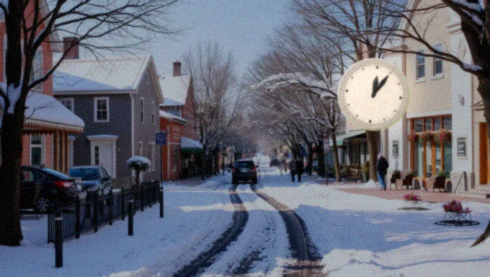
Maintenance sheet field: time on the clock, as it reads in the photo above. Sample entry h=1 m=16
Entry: h=12 m=5
